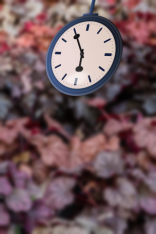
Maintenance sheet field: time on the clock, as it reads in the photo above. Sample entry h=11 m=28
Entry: h=5 m=55
